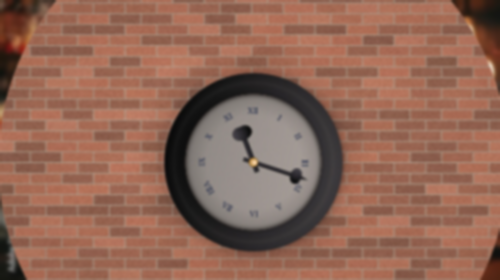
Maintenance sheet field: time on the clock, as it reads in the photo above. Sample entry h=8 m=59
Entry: h=11 m=18
